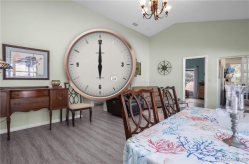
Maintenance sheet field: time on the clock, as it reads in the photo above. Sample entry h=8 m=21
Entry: h=6 m=0
